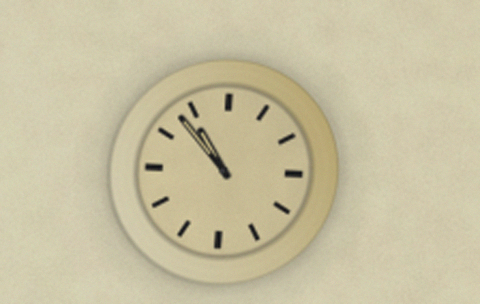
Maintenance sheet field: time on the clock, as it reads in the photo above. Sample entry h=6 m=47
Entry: h=10 m=53
